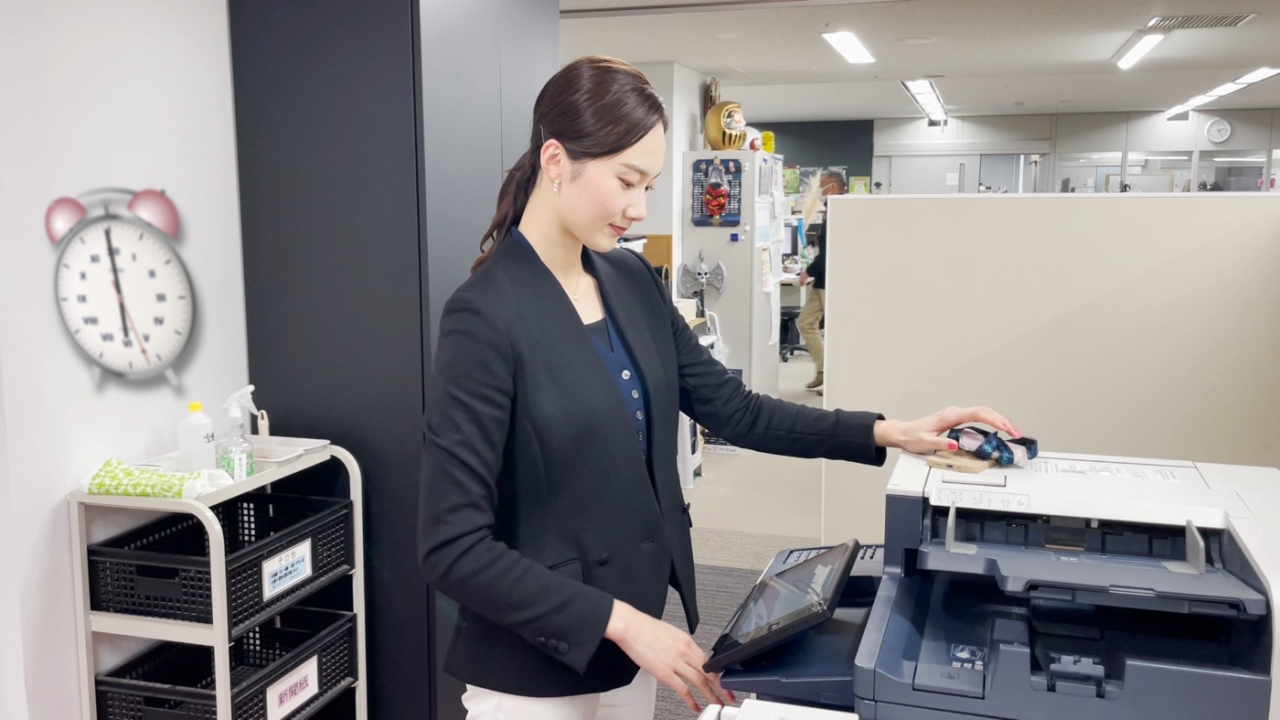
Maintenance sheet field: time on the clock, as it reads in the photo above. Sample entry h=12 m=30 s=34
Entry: h=5 m=59 s=27
